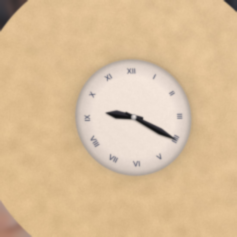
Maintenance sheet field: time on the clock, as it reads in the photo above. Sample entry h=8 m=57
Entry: h=9 m=20
